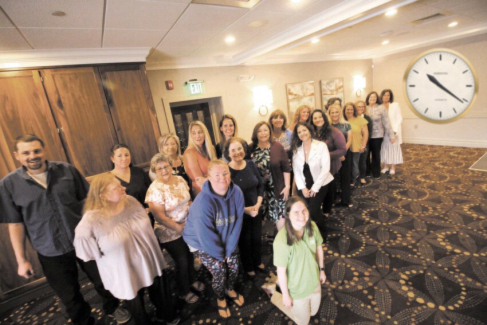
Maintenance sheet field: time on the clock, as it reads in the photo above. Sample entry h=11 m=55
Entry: h=10 m=21
